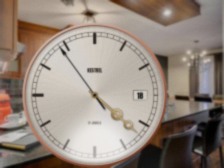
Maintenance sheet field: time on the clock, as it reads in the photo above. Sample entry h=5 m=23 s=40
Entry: h=4 m=21 s=54
